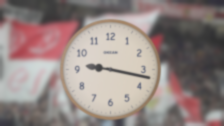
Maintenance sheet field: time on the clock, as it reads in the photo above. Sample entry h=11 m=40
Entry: h=9 m=17
